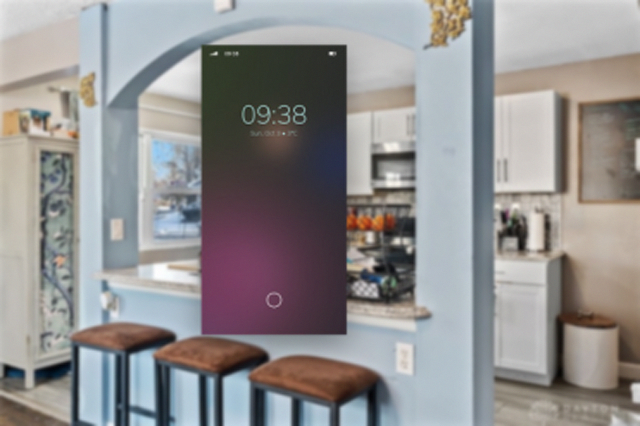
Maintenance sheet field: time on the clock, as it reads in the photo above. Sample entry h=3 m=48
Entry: h=9 m=38
